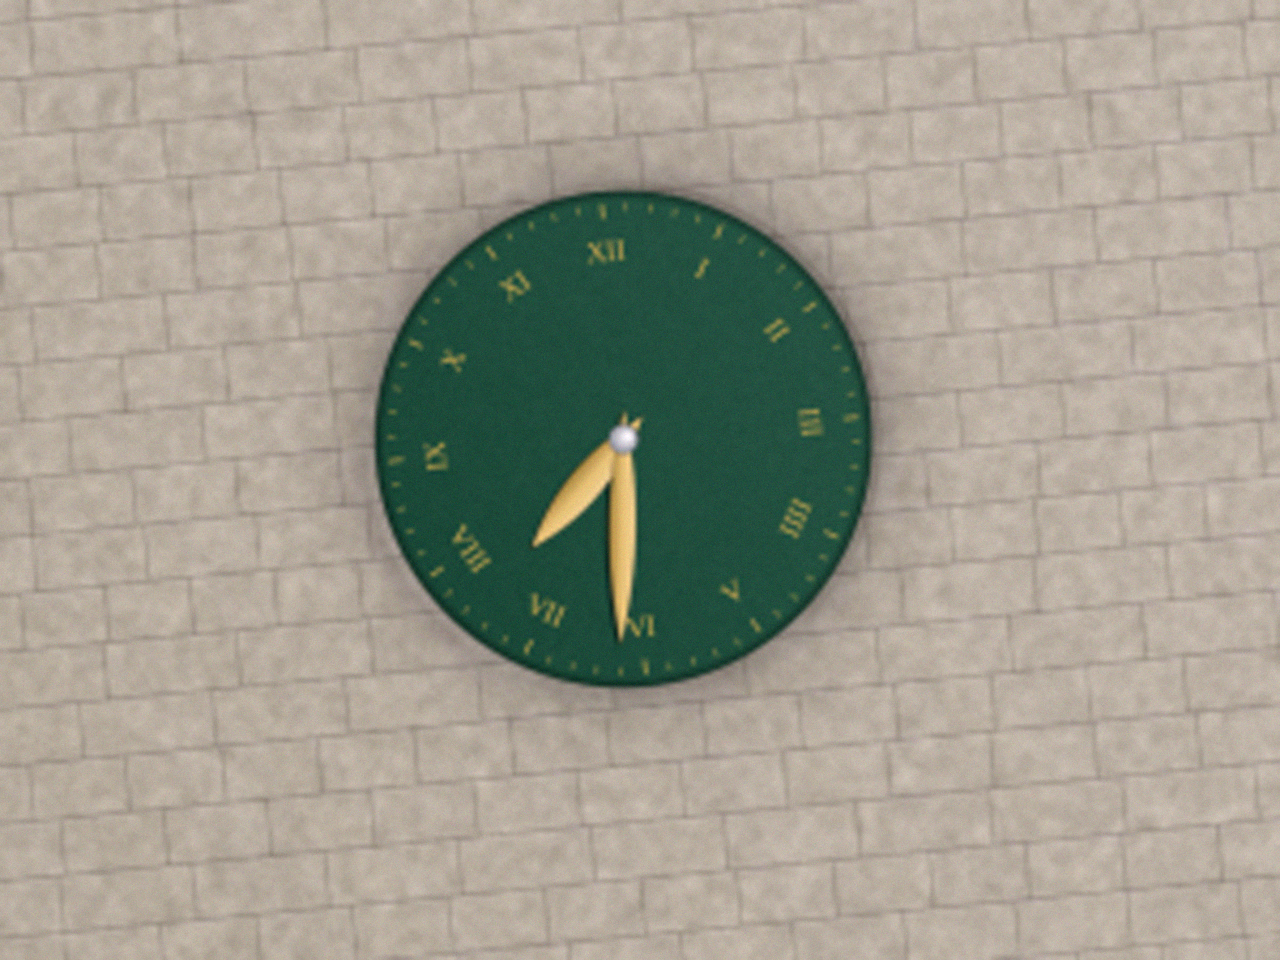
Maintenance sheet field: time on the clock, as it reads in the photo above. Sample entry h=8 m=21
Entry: h=7 m=31
